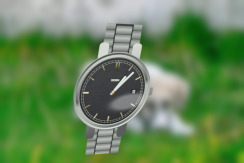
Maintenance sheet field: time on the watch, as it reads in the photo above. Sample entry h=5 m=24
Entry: h=1 m=7
